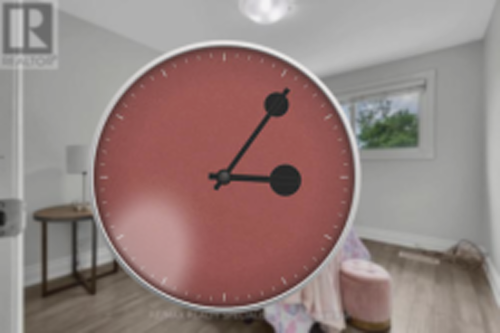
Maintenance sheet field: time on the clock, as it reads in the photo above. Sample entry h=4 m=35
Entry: h=3 m=6
